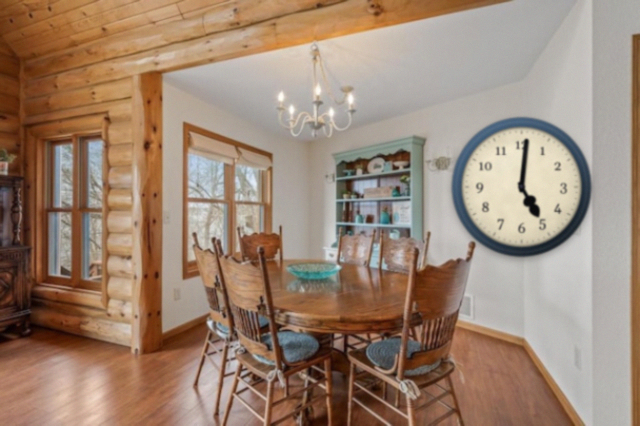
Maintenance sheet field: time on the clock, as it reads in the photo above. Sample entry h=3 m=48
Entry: h=5 m=1
